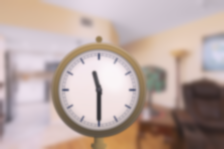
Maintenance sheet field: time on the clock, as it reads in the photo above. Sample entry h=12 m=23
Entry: h=11 m=30
